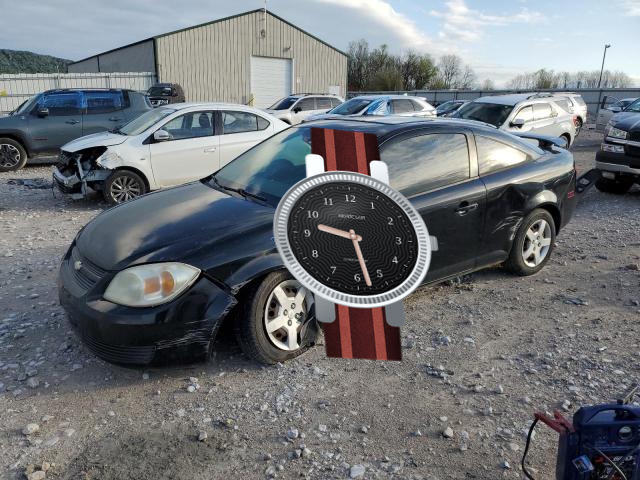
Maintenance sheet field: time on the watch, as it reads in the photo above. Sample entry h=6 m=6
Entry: h=9 m=28
